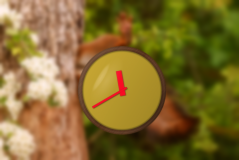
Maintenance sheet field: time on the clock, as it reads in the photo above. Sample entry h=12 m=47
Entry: h=11 m=40
